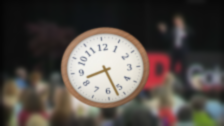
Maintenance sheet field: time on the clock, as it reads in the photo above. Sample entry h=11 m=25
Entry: h=8 m=27
